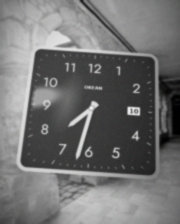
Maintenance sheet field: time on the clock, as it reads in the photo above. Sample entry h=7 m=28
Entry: h=7 m=32
